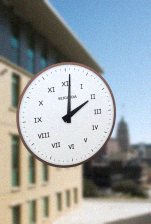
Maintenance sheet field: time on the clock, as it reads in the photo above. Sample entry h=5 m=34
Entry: h=2 m=1
